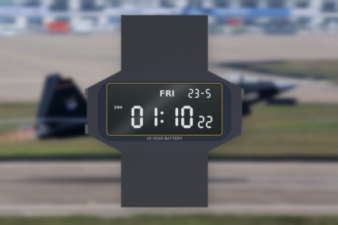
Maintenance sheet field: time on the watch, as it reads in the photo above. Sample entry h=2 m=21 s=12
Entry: h=1 m=10 s=22
